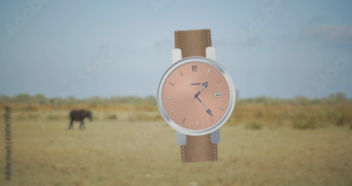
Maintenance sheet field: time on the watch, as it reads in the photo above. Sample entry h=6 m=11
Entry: h=1 m=24
